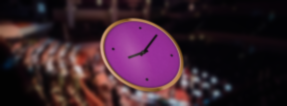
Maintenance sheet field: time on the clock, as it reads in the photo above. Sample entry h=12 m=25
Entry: h=8 m=6
